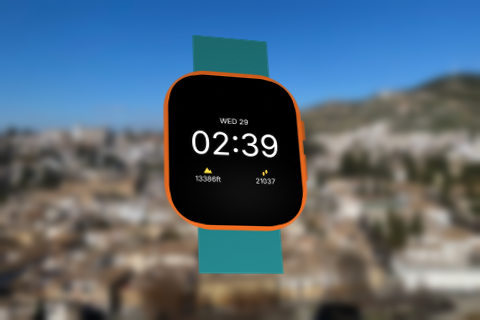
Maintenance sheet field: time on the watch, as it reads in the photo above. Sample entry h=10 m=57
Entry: h=2 m=39
